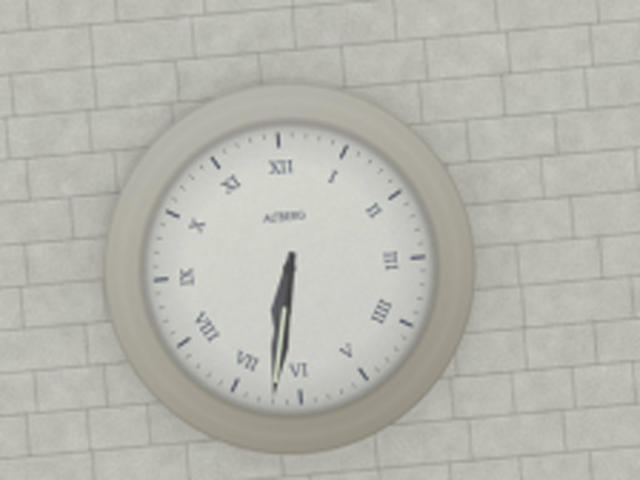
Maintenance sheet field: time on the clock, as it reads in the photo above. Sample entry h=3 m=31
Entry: h=6 m=32
